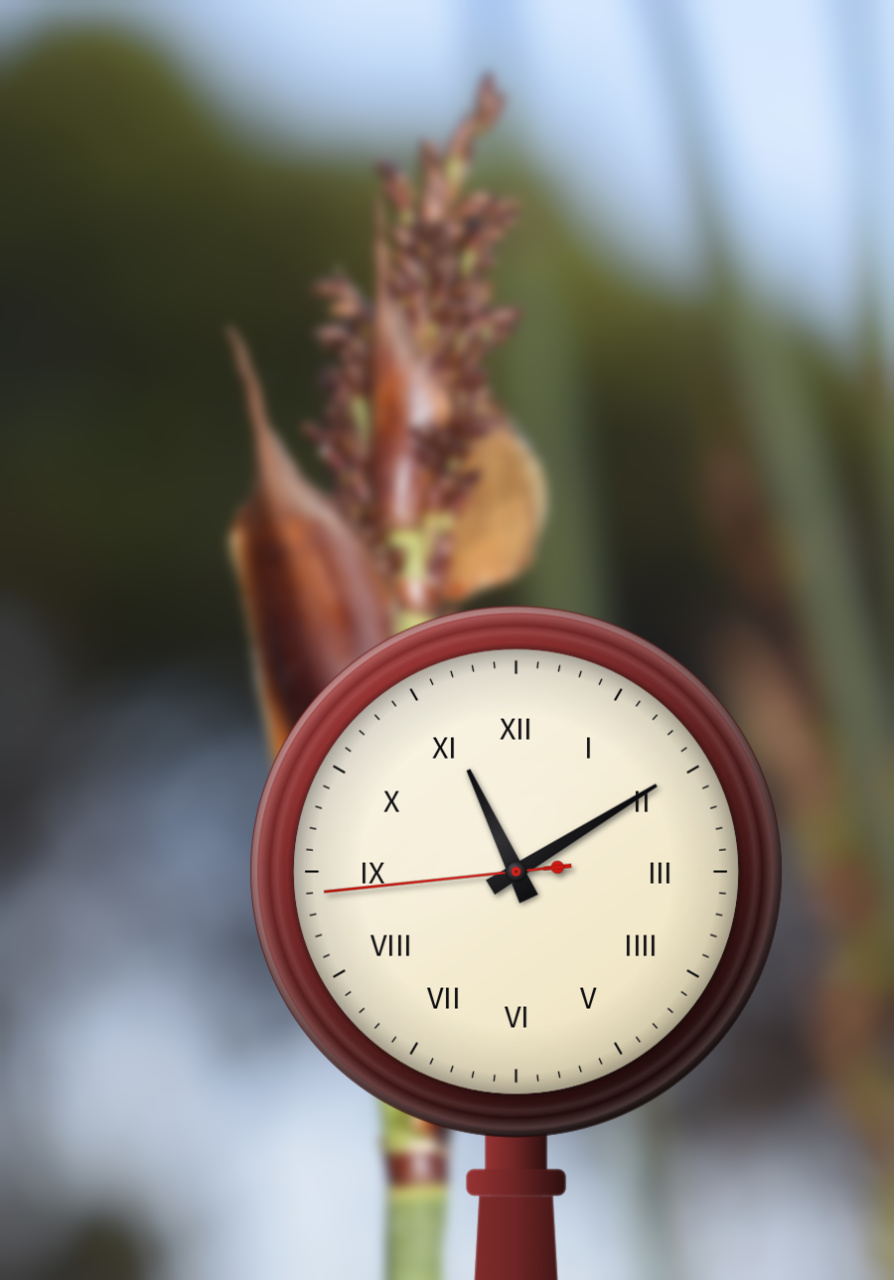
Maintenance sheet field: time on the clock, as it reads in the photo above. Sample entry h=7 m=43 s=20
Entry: h=11 m=9 s=44
